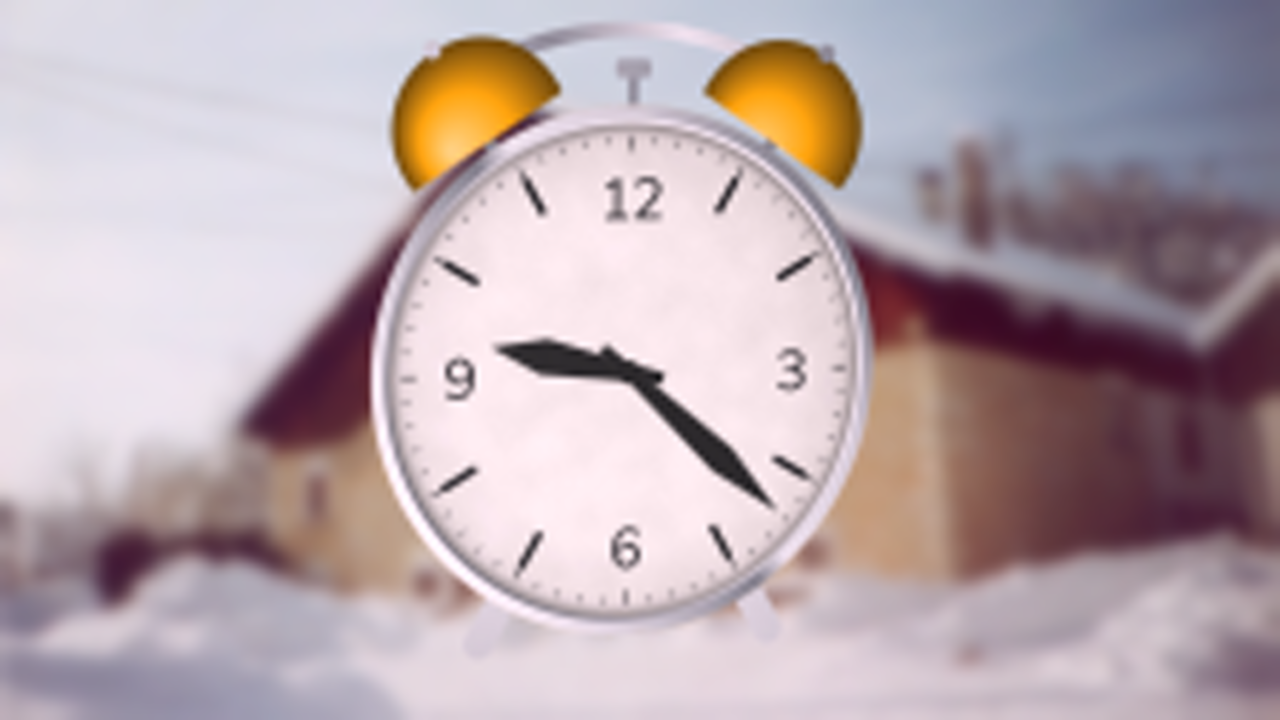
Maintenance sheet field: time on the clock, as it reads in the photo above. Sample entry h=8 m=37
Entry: h=9 m=22
